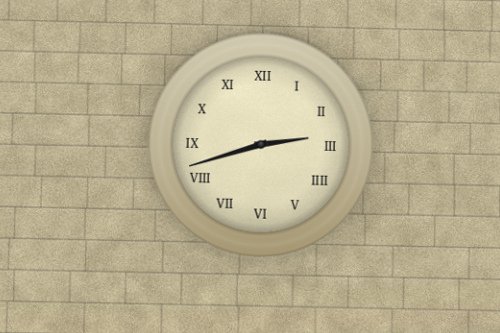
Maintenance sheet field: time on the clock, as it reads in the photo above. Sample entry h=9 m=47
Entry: h=2 m=42
